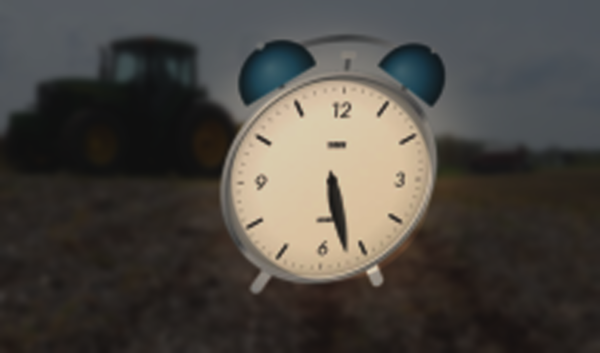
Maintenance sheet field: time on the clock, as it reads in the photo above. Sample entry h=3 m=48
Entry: h=5 m=27
